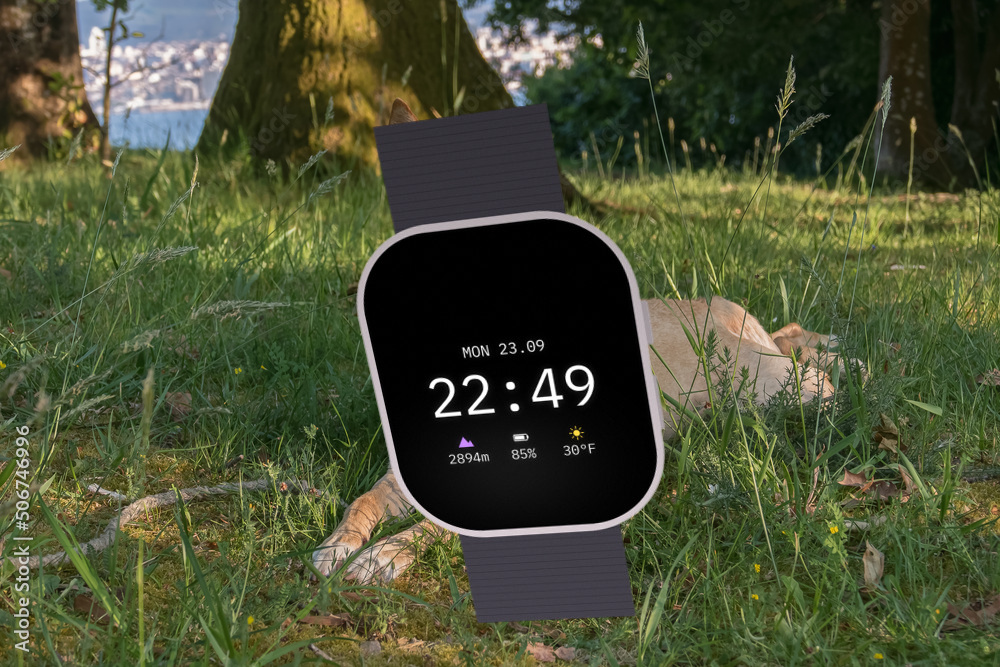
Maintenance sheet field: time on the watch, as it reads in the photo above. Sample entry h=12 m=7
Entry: h=22 m=49
